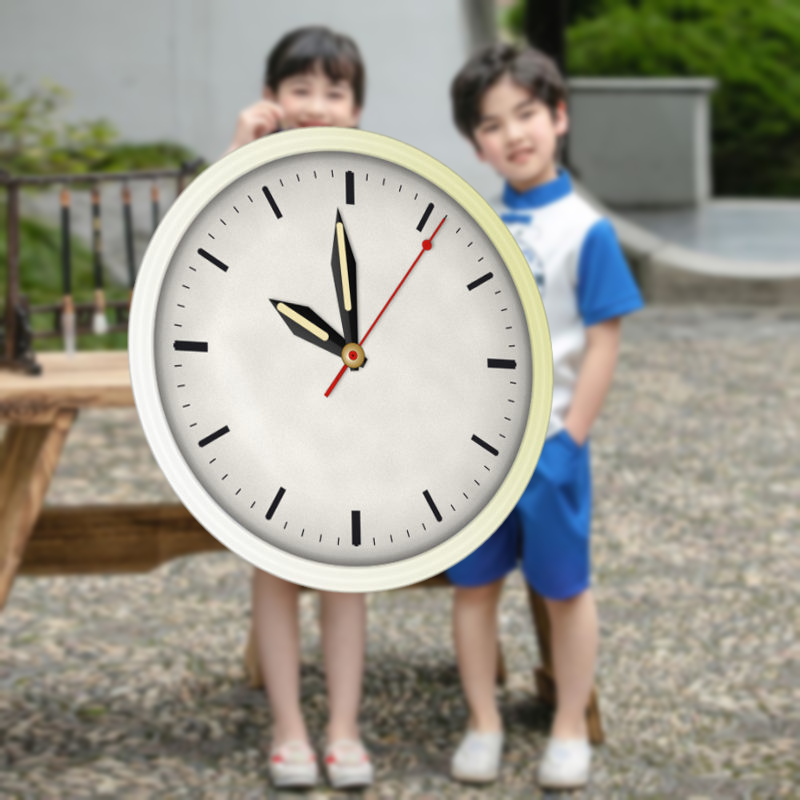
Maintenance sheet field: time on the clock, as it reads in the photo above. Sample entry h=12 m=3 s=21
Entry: h=9 m=59 s=6
